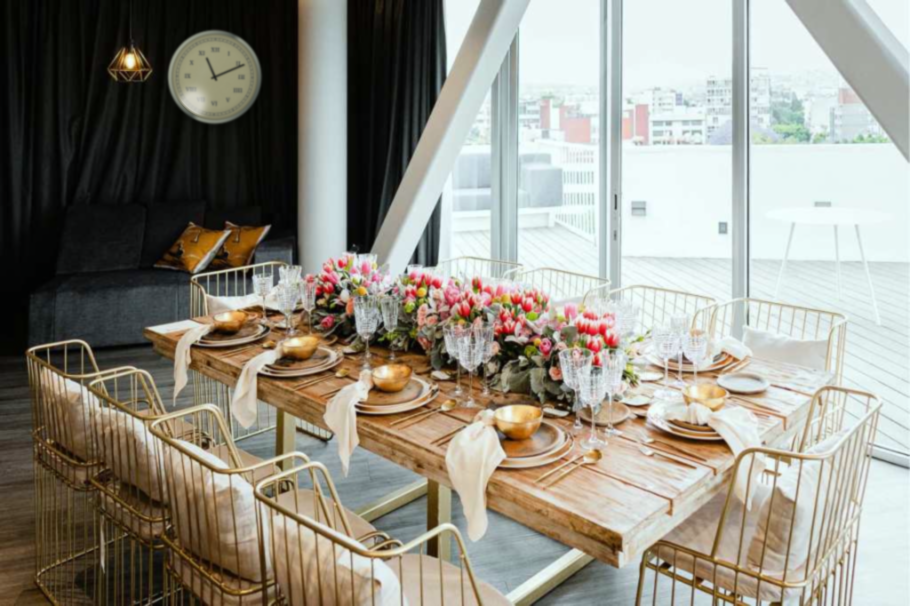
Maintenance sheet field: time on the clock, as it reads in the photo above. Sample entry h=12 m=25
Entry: h=11 m=11
